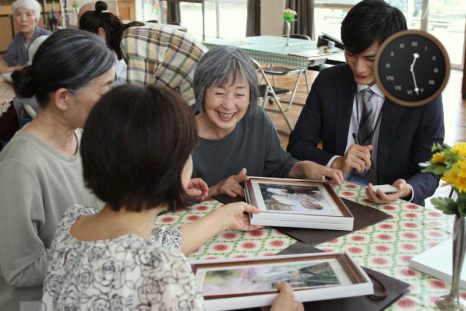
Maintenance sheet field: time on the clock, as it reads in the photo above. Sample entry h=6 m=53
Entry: h=12 m=27
